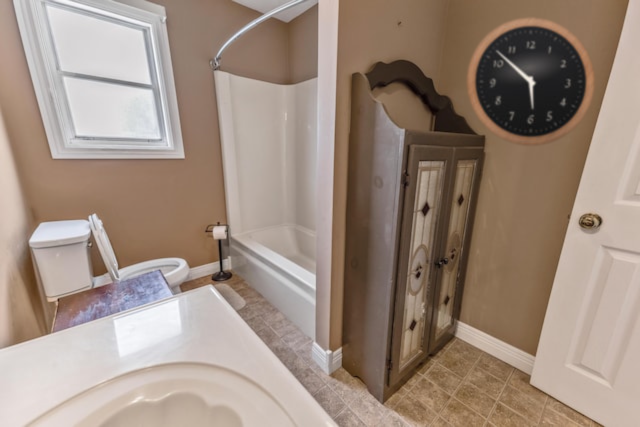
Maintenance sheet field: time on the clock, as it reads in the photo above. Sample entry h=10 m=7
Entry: h=5 m=52
